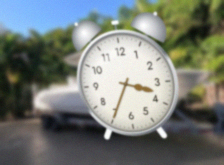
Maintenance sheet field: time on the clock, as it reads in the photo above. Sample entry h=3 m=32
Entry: h=3 m=35
